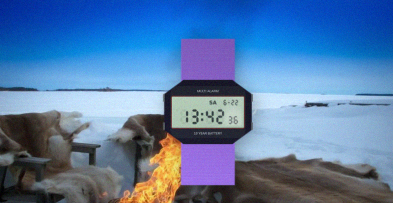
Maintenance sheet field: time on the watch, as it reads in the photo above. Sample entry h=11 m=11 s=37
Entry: h=13 m=42 s=36
